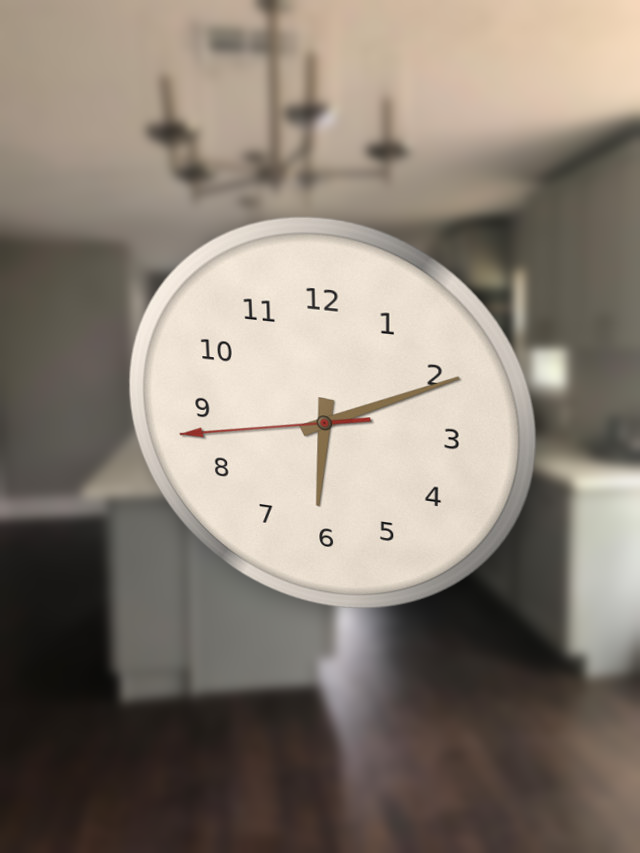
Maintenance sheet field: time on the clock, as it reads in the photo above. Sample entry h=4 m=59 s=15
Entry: h=6 m=10 s=43
